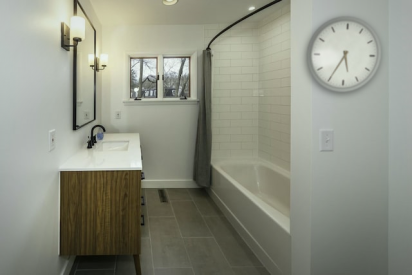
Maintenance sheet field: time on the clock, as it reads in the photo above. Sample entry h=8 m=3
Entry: h=5 m=35
